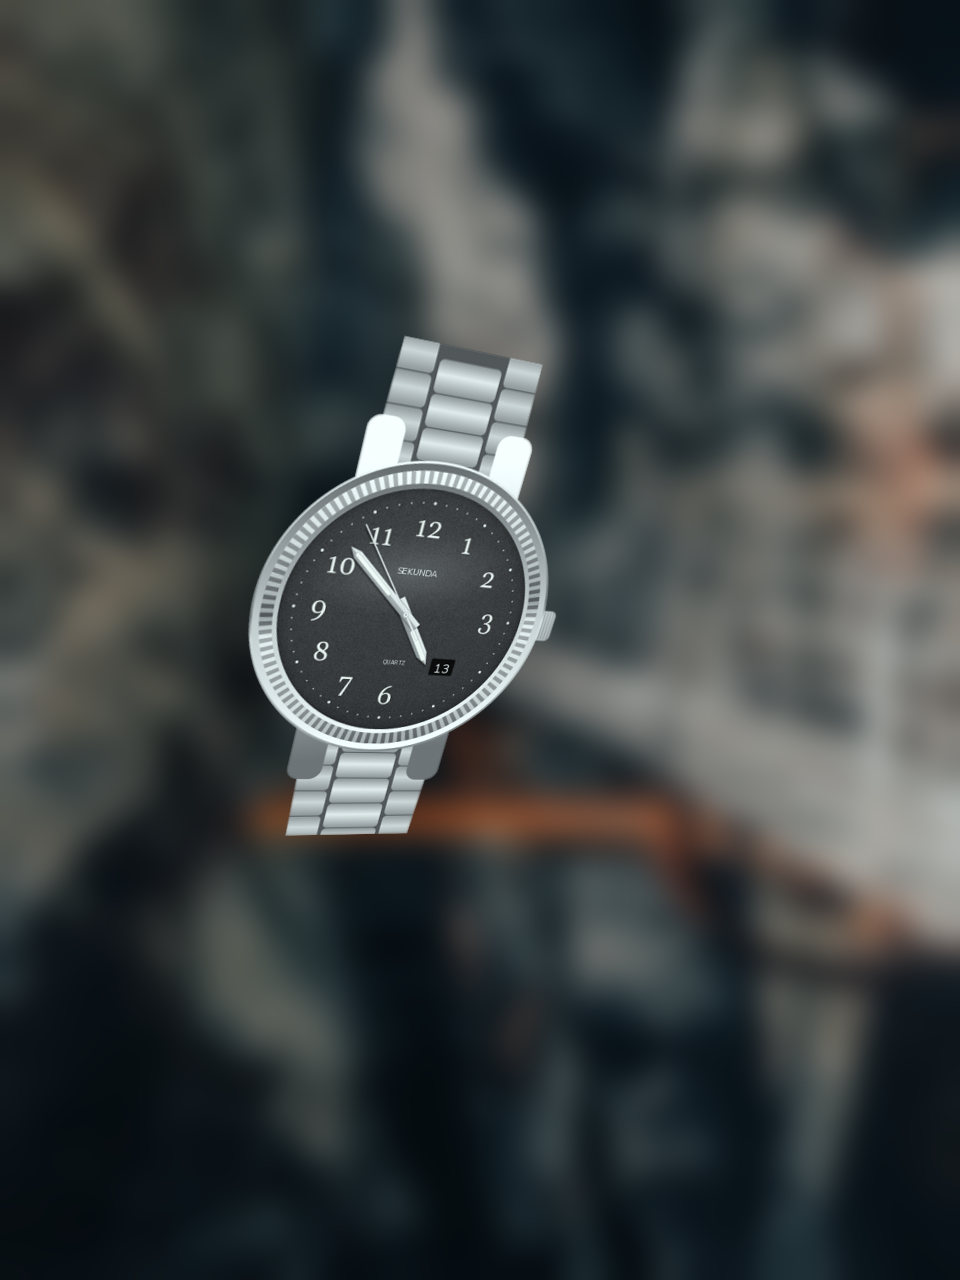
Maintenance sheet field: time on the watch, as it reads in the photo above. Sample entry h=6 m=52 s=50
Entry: h=4 m=51 s=54
